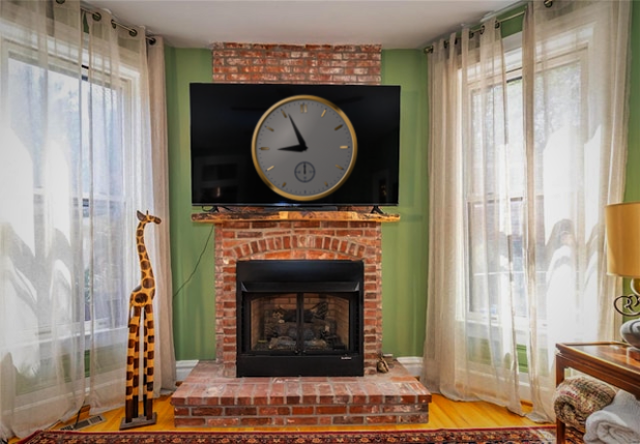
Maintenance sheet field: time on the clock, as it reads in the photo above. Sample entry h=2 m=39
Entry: h=8 m=56
